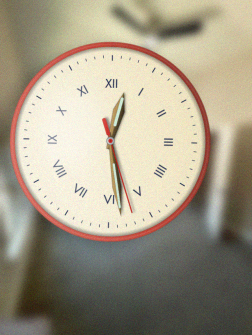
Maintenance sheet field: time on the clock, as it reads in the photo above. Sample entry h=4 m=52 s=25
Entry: h=12 m=28 s=27
